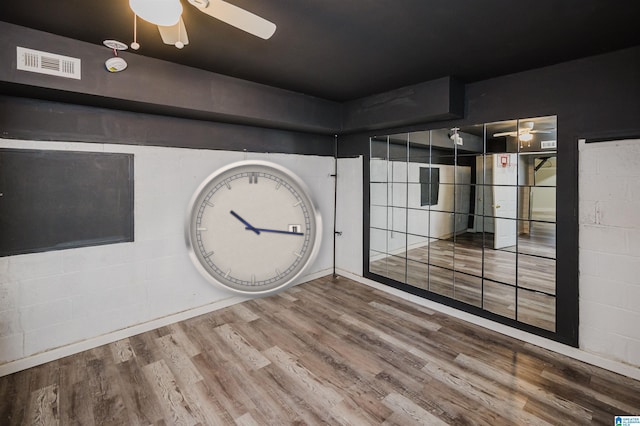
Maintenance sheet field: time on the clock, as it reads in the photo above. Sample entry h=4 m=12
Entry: h=10 m=16
